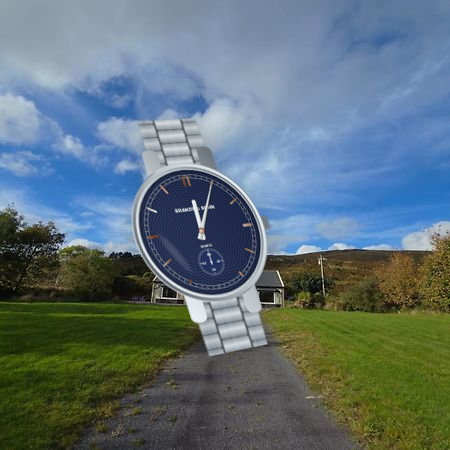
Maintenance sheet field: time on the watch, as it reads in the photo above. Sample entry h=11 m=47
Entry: h=12 m=5
